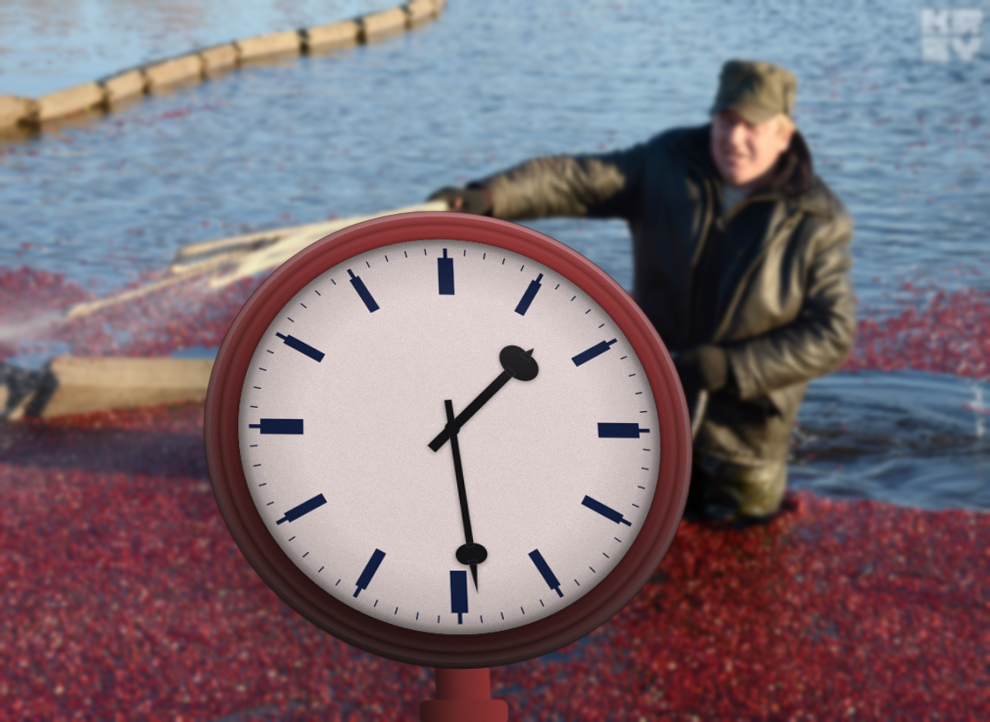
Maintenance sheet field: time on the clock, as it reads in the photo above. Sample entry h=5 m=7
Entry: h=1 m=29
